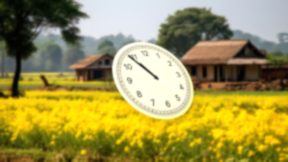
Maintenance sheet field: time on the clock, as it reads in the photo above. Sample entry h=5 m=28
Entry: h=10 m=54
